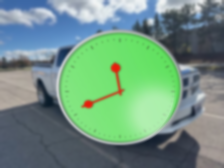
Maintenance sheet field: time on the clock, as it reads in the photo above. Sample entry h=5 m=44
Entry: h=11 m=41
